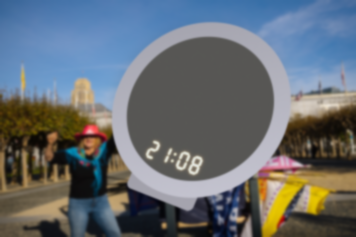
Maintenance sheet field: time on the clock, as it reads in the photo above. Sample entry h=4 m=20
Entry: h=21 m=8
